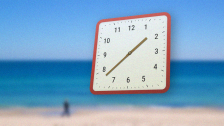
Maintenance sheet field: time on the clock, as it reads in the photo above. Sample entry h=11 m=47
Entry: h=1 m=38
